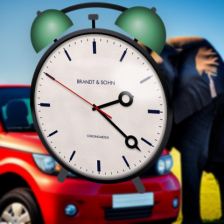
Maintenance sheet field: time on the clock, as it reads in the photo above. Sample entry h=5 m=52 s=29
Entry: h=2 m=21 s=50
